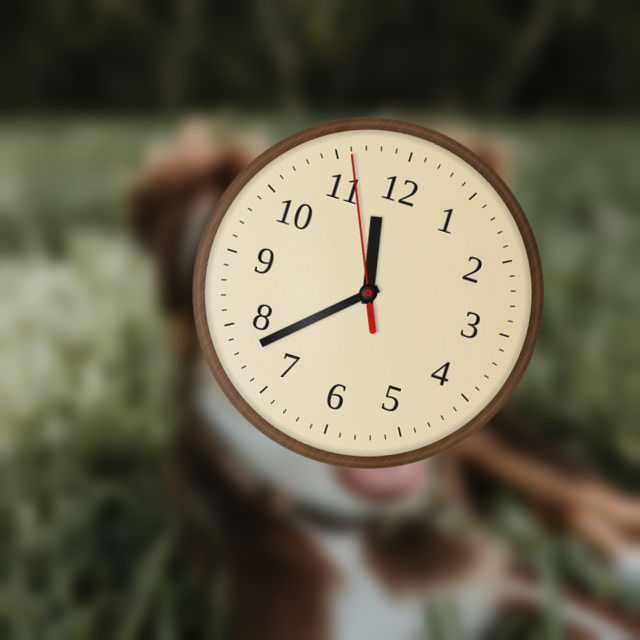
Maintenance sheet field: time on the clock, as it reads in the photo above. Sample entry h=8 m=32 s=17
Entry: h=11 m=37 s=56
